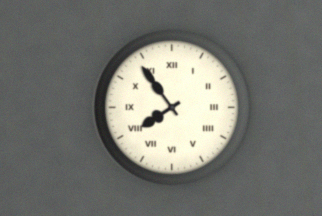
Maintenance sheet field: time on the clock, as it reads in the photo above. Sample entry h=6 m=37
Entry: h=7 m=54
